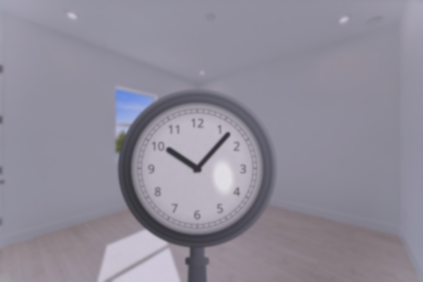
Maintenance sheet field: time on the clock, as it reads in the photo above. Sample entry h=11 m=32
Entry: h=10 m=7
